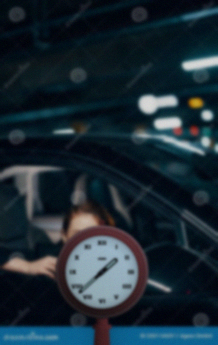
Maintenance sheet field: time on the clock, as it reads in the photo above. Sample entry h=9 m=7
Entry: h=1 m=38
